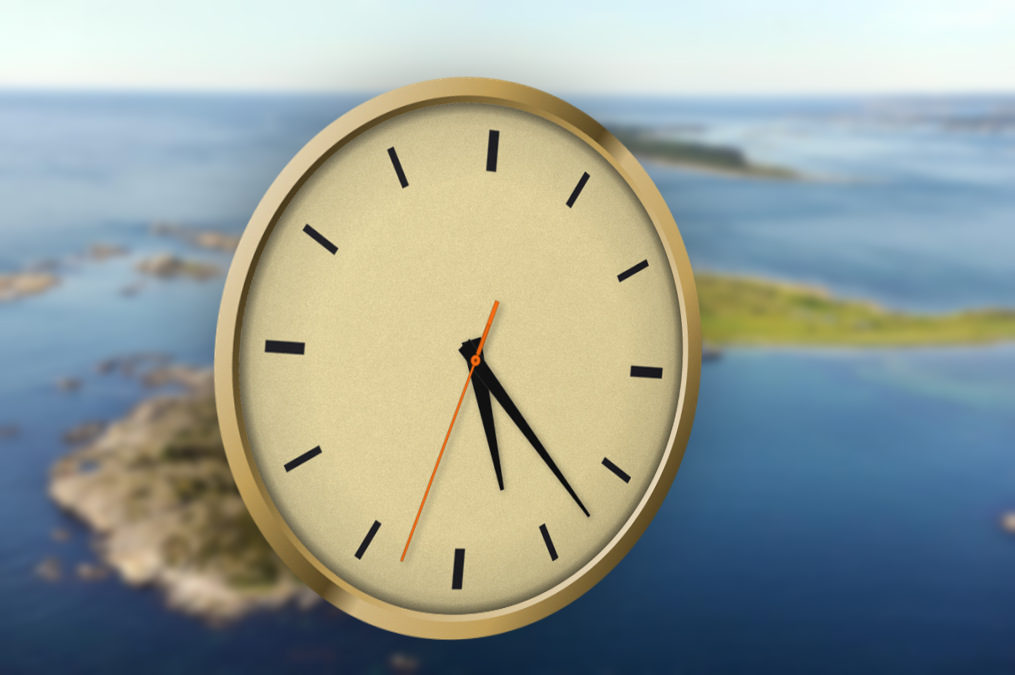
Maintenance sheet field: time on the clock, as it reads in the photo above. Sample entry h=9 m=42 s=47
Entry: h=5 m=22 s=33
